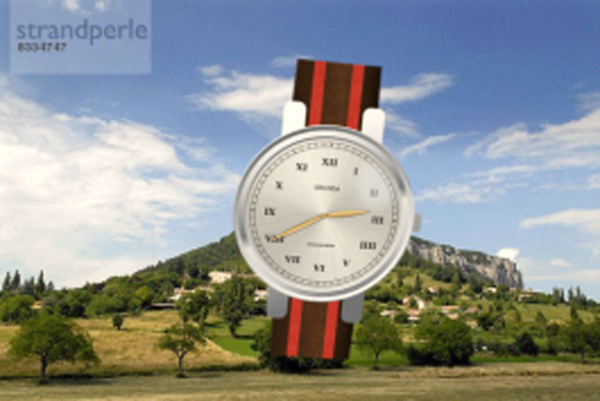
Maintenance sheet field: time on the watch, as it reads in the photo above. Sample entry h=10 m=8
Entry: h=2 m=40
